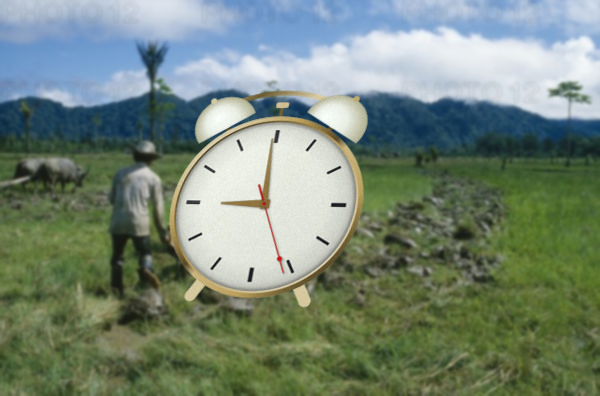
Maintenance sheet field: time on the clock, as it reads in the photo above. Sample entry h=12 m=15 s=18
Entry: h=8 m=59 s=26
